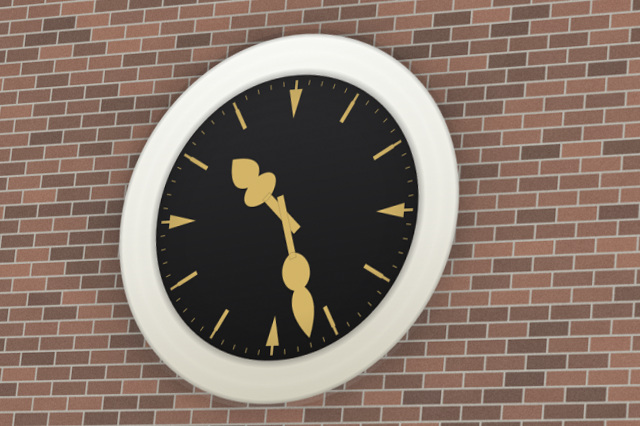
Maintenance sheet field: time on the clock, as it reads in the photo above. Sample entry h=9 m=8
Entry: h=10 m=27
